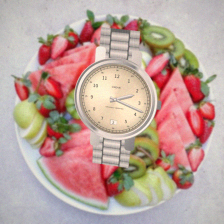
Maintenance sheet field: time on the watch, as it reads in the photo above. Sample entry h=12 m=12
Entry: h=2 m=18
